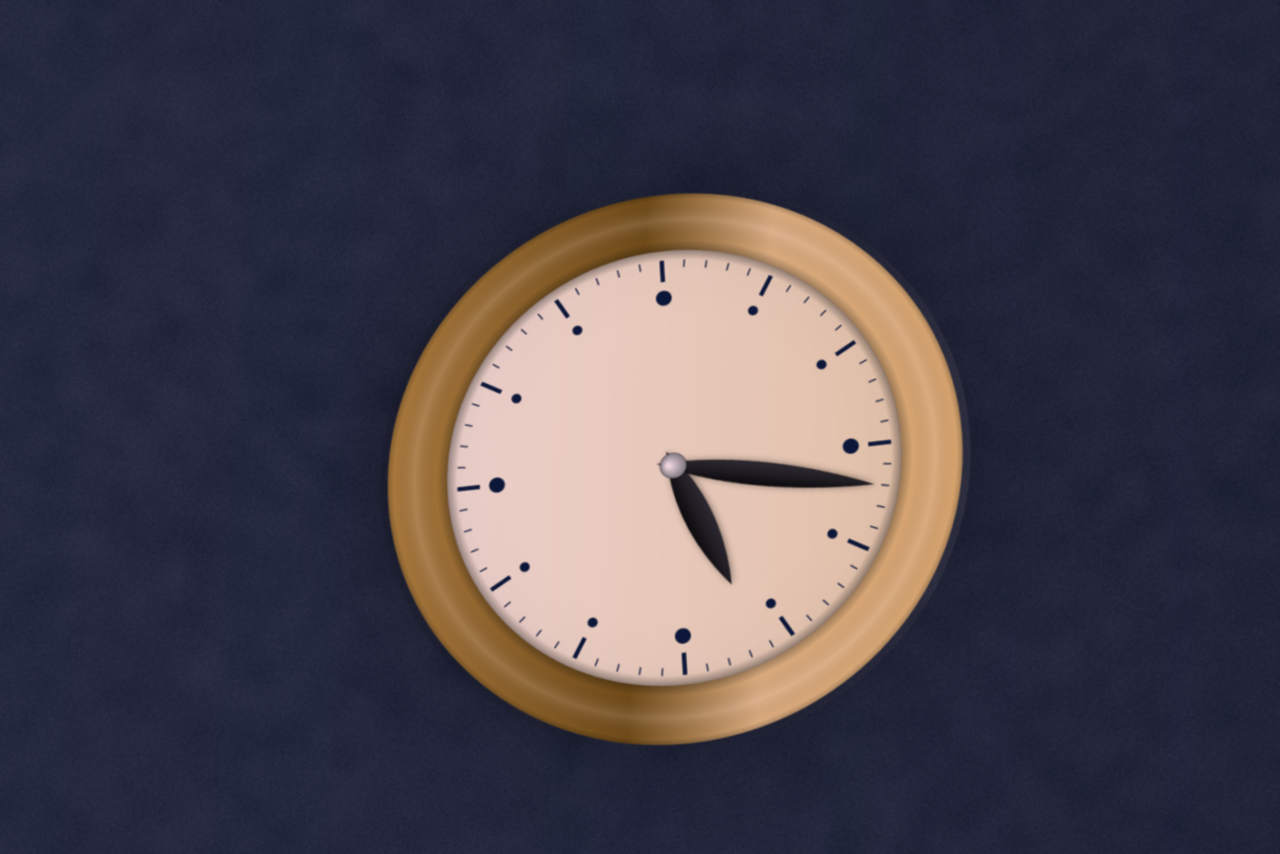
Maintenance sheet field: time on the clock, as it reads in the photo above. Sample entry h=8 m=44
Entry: h=5 m=17
